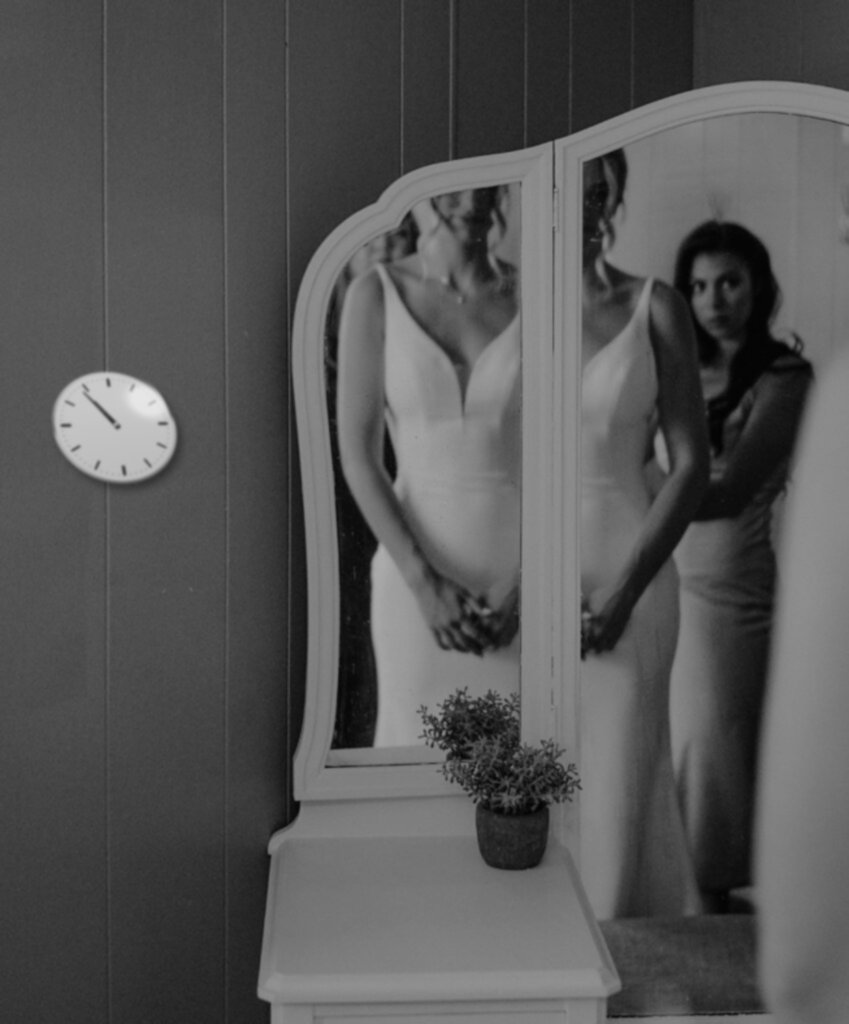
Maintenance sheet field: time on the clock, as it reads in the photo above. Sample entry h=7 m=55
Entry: h=10 m=54
